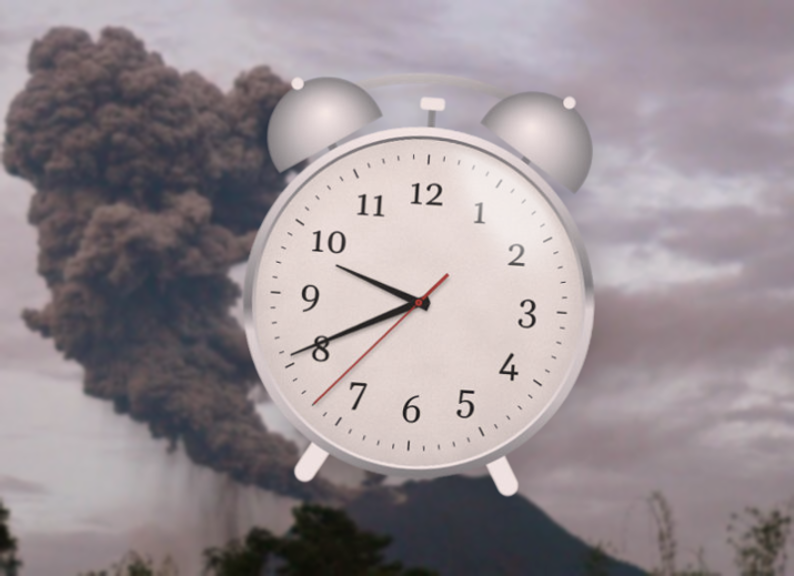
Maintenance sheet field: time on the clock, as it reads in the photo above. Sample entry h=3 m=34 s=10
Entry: h=9 m=40 s=37
